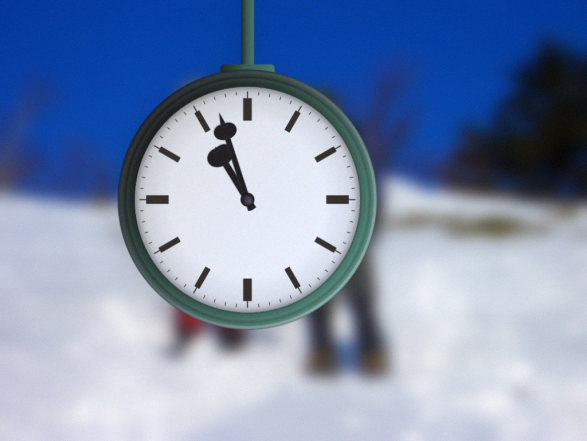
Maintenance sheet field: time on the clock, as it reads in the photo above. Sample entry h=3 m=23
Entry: h=10 m=57
